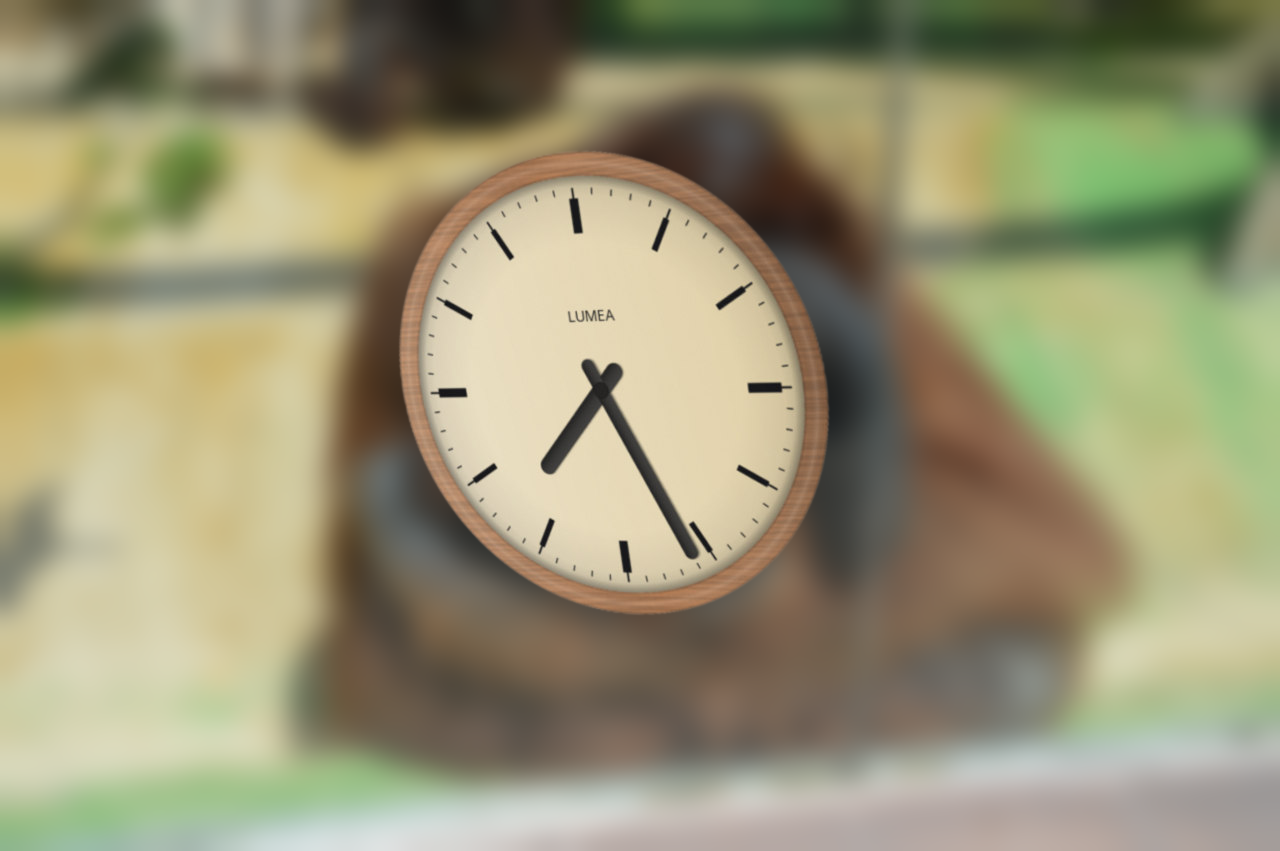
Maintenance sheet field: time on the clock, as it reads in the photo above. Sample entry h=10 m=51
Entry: h=7 m=26
